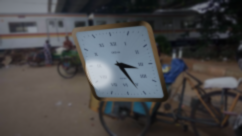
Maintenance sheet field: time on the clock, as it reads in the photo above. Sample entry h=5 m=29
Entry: h=3 m=26
